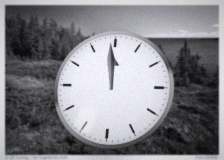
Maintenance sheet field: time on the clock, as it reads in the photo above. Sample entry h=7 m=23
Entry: h=11 m=59
